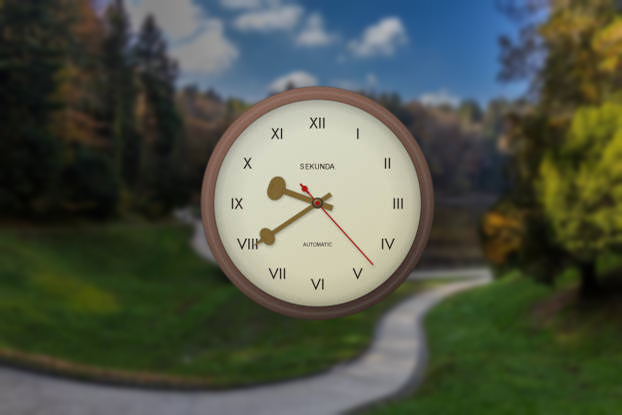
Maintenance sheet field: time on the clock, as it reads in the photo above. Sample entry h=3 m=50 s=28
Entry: h=9 m=39 s=23
